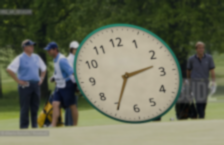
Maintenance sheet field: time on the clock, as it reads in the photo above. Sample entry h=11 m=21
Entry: h=2 m=35
